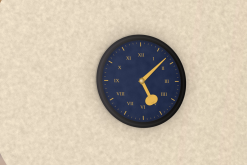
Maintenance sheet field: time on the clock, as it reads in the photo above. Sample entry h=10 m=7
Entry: h=5 m=8
